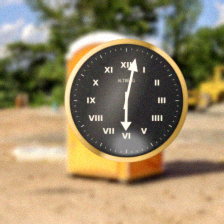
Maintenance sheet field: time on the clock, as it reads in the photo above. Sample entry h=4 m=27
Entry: h=6 m=2
